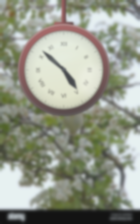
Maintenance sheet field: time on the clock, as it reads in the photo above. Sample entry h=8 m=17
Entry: h=4 m=52
